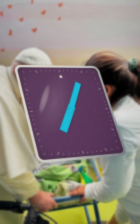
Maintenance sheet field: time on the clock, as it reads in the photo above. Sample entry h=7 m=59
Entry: h=7 m=5
